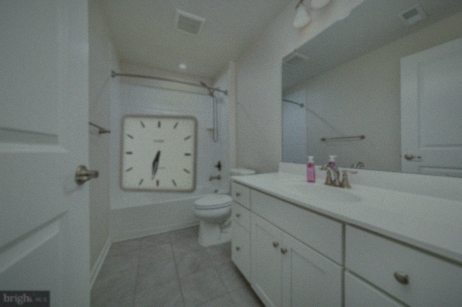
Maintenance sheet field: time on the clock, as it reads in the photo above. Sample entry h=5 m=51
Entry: h=6 m=32
